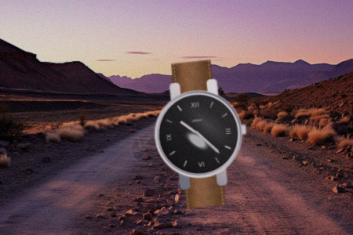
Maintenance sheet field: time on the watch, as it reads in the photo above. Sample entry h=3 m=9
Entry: h=10 m=23
